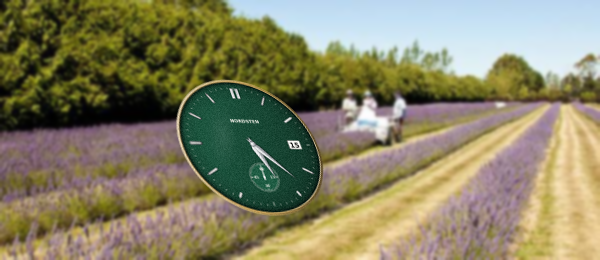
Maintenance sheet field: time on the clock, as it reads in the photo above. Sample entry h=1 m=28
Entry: h=5 m=23
